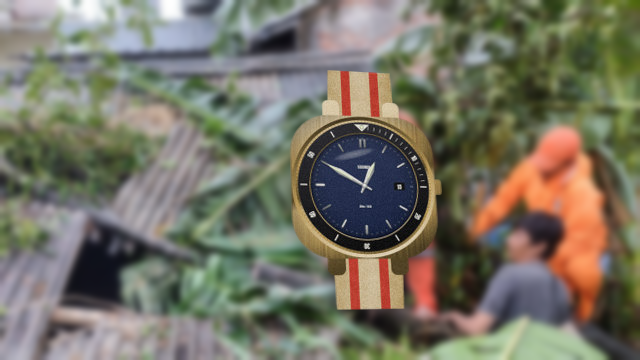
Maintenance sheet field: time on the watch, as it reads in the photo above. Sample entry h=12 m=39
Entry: h=12 m=50
